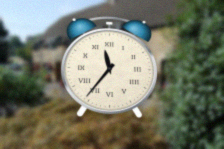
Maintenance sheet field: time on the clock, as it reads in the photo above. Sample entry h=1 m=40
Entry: h=11 m=36
